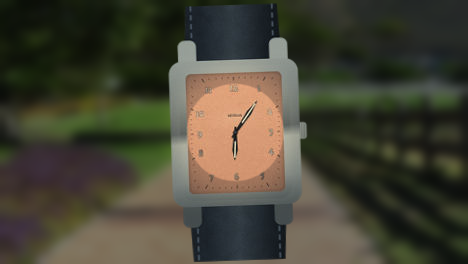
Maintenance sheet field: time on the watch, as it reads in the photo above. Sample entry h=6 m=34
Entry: h=6 m=6
